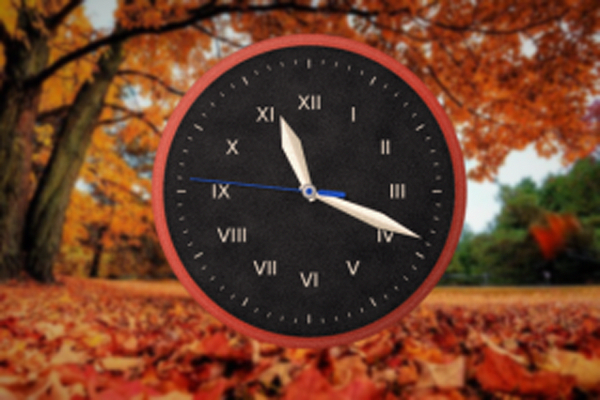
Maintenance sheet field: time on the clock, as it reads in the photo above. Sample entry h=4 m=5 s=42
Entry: h=11 m=18 s=46
